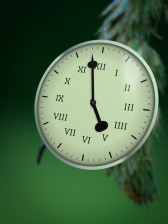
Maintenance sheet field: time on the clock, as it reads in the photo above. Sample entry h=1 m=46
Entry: h=4 m=58
